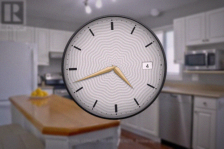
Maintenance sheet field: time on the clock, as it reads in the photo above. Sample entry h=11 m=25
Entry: h=4 m=42
